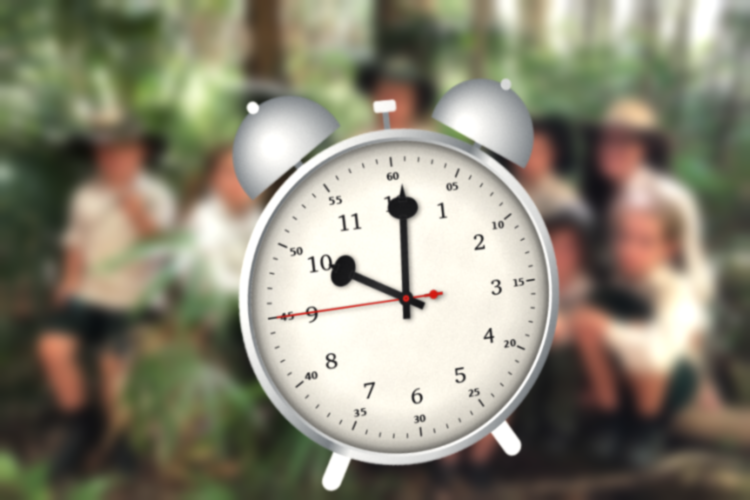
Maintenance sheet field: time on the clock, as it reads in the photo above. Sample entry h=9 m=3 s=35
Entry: h=10 m=0 s=45
